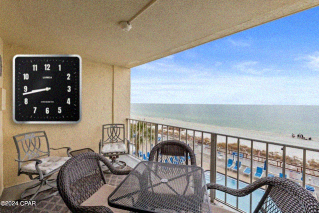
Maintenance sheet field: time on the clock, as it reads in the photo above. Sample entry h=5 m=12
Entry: h=8 m=43
